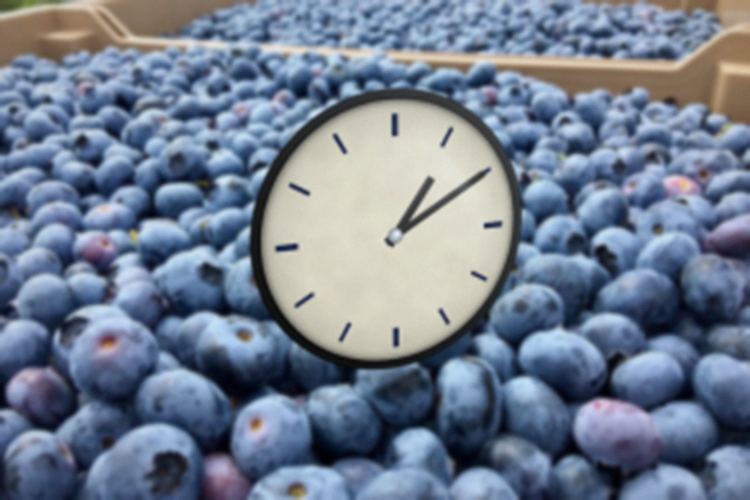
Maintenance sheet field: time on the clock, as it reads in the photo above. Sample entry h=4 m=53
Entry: h=1 m=10
